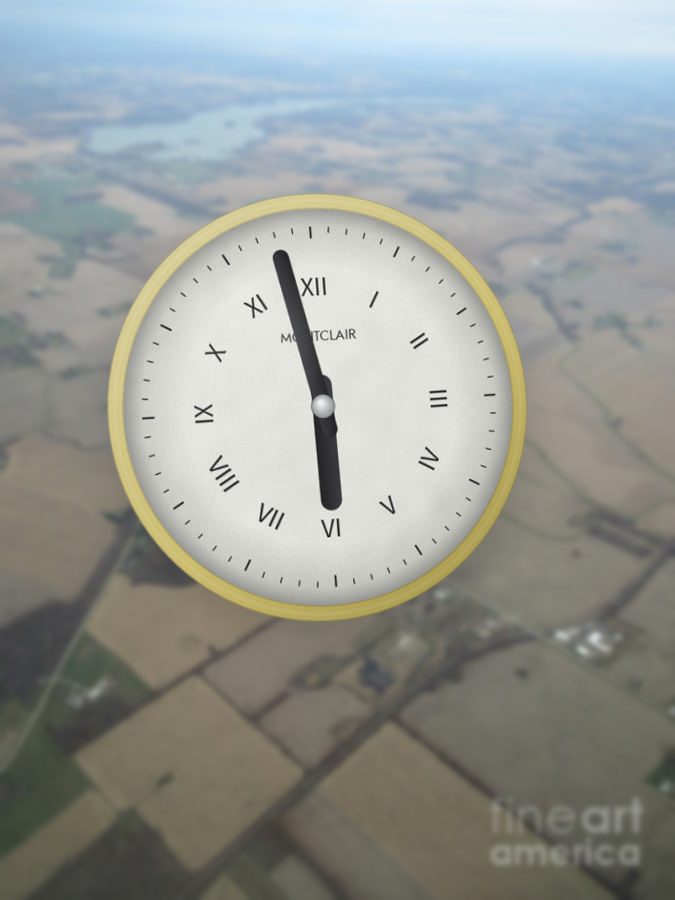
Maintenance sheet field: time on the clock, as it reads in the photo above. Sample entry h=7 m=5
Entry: h=5 m=58
